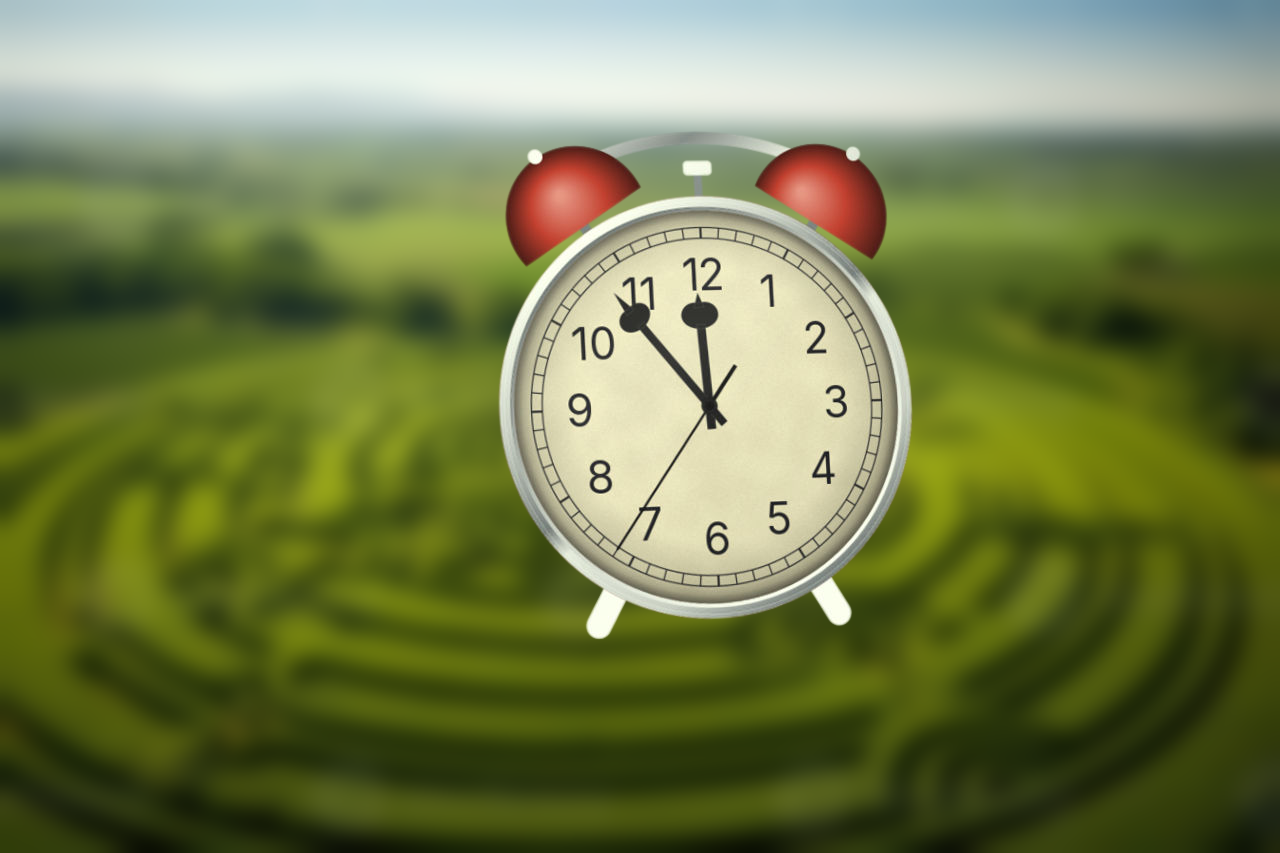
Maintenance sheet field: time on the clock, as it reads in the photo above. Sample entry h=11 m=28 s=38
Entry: h=11 m=53 s=36
